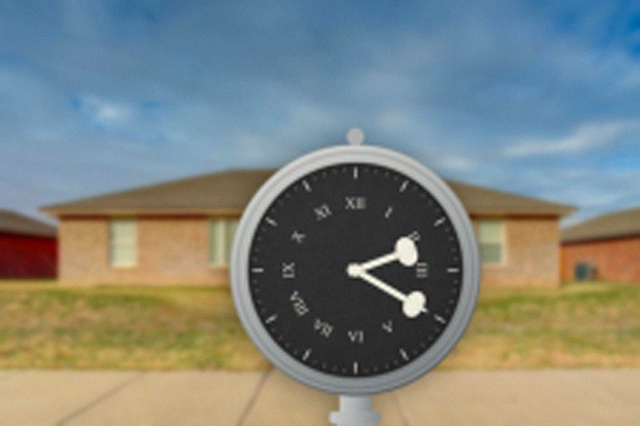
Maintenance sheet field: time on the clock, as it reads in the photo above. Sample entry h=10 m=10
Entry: h=2 m=20
